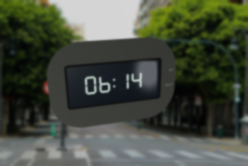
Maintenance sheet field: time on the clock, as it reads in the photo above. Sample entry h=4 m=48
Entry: h=6 m=14
